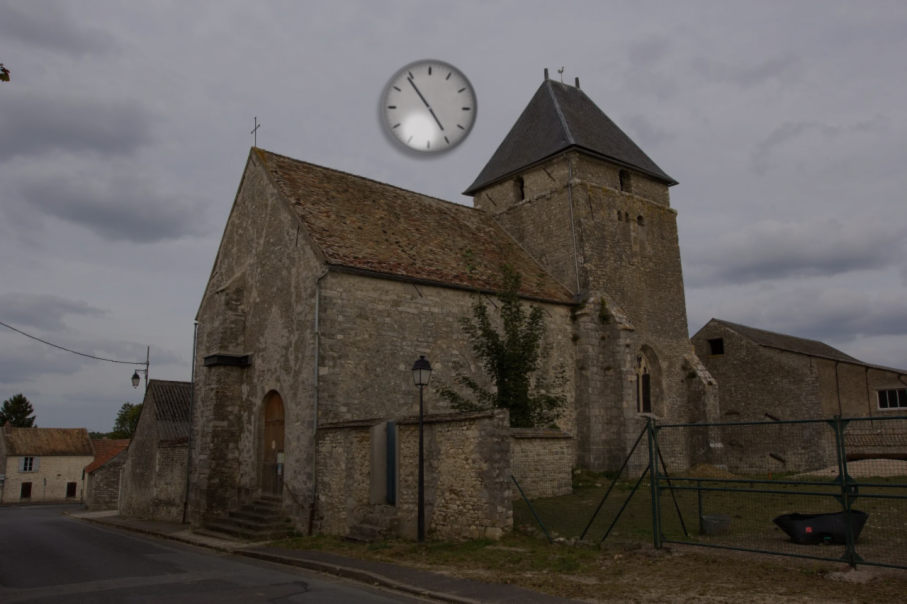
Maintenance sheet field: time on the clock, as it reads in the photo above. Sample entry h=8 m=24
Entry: h=4 m=54
